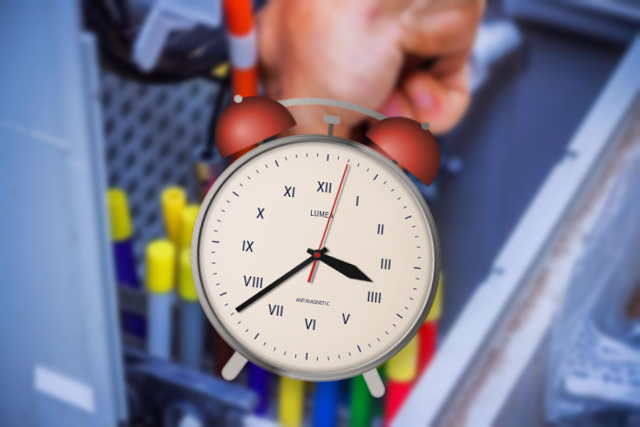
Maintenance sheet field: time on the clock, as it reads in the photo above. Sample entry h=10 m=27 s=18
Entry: h=3 m=38 s=2
